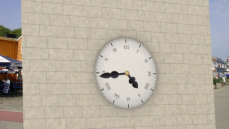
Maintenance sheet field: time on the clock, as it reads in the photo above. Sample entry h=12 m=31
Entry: h=4 m=44
